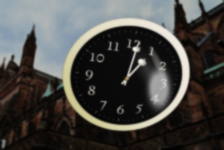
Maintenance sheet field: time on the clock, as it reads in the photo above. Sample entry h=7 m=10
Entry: h=1 m=1
